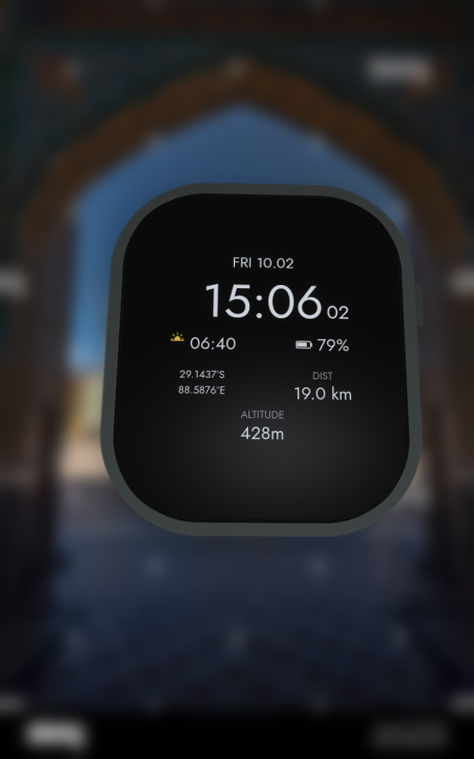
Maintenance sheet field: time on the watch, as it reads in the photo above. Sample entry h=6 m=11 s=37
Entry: h=15 m=6 s=2
